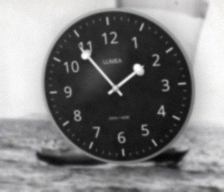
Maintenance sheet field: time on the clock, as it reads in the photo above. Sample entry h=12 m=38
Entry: h=1 m=54
